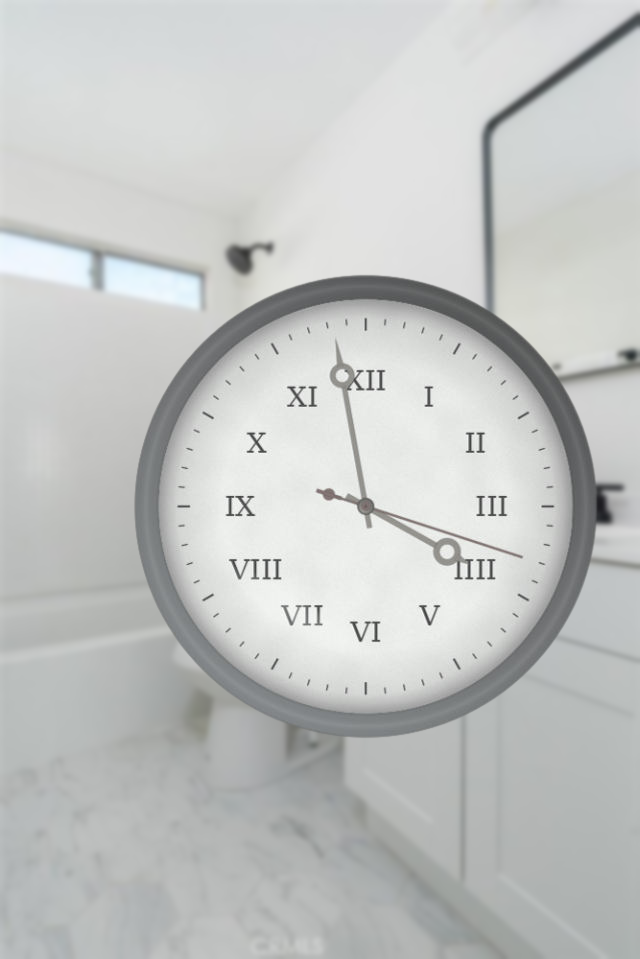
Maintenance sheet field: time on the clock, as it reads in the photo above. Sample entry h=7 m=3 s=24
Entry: h=3 m=58 s=18
